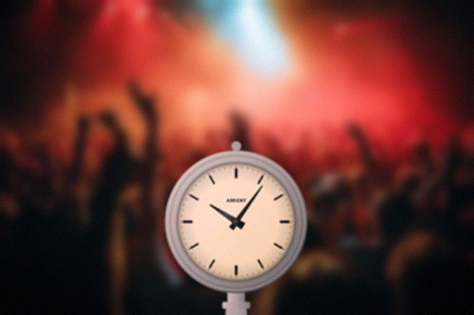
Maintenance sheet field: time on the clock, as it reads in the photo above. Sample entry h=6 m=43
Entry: h=10 m=6
